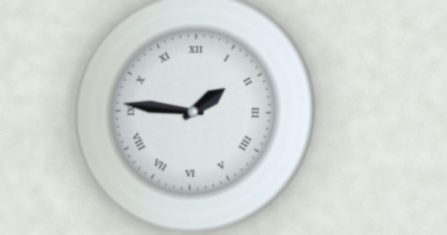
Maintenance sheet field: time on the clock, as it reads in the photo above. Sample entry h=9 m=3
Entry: h=1 m=46
